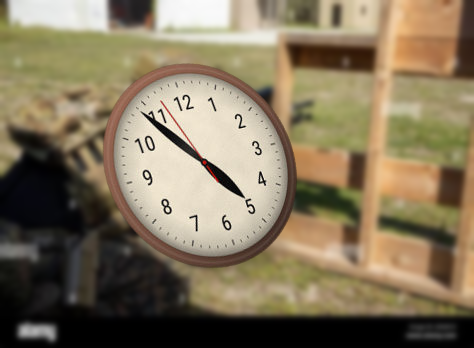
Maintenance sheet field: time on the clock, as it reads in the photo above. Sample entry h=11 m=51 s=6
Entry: h=4 m=53 s=57
